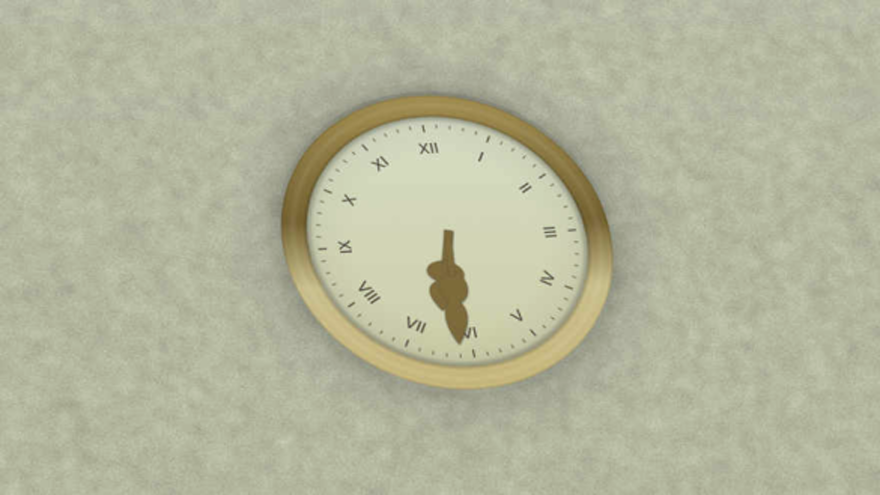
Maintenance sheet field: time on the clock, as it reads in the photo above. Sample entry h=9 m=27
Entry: h=6 m=31
